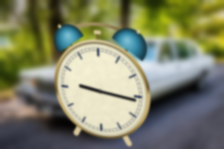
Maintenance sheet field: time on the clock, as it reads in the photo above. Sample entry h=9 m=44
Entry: h=9 m=16
